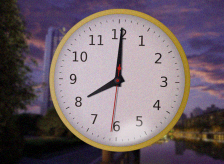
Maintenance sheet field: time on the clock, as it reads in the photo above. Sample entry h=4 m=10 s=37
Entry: h=8 m=0 s=31
